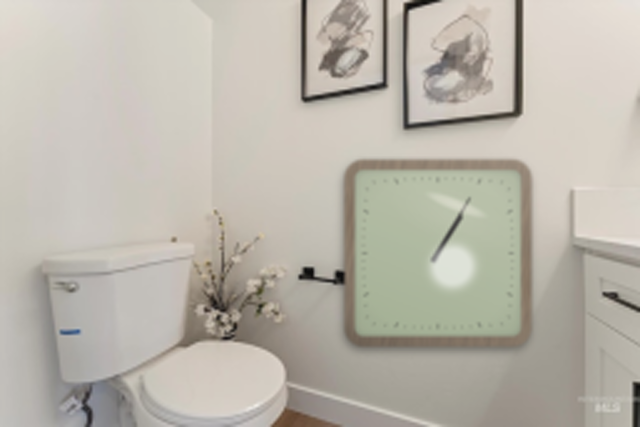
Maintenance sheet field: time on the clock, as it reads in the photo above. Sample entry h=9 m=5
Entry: h=1 m=5
